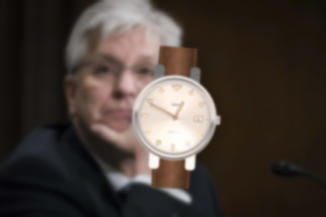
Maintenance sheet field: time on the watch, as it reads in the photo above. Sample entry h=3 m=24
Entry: h=12 m=49
